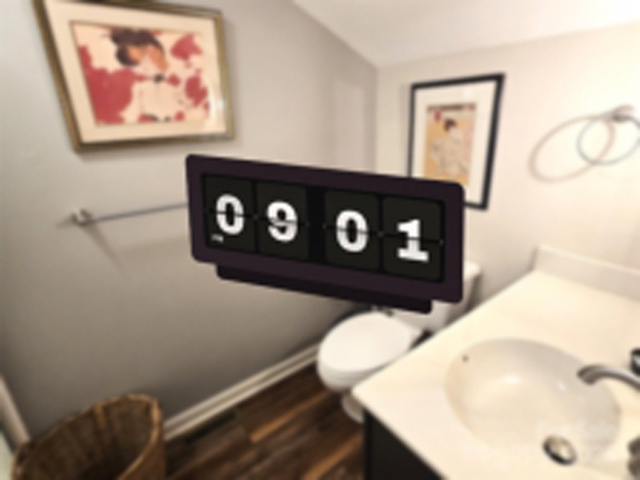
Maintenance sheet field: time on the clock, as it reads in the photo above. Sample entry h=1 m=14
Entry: h=9 m=1
